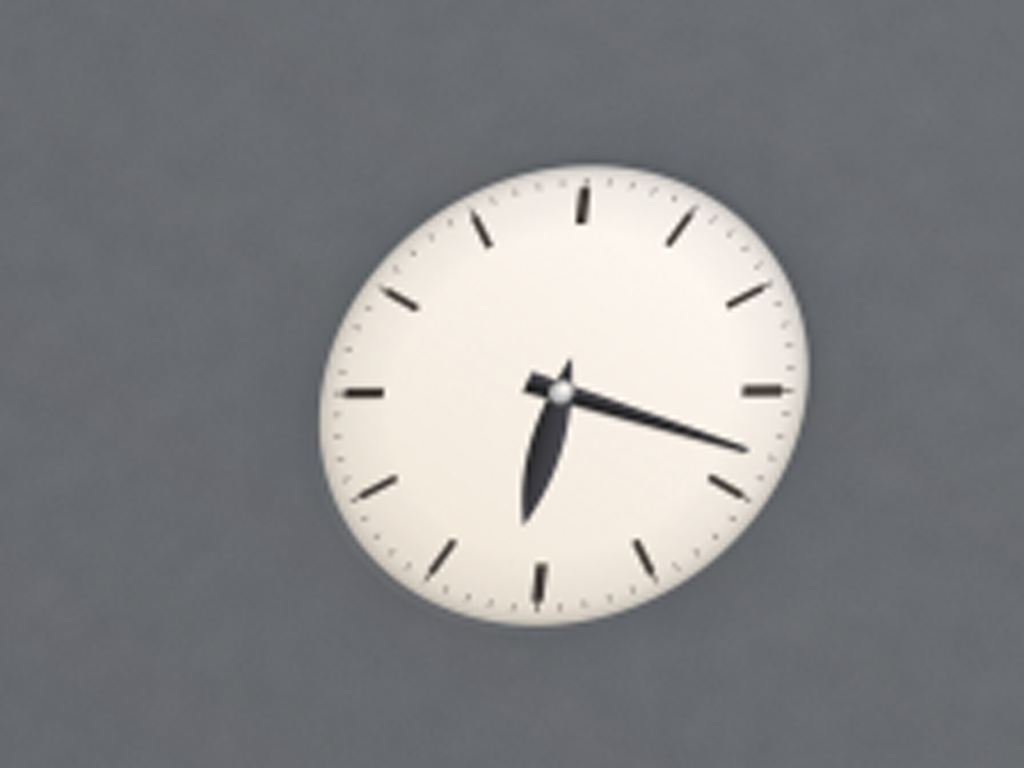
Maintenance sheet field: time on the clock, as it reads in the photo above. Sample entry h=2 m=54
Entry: h=6 m=18
